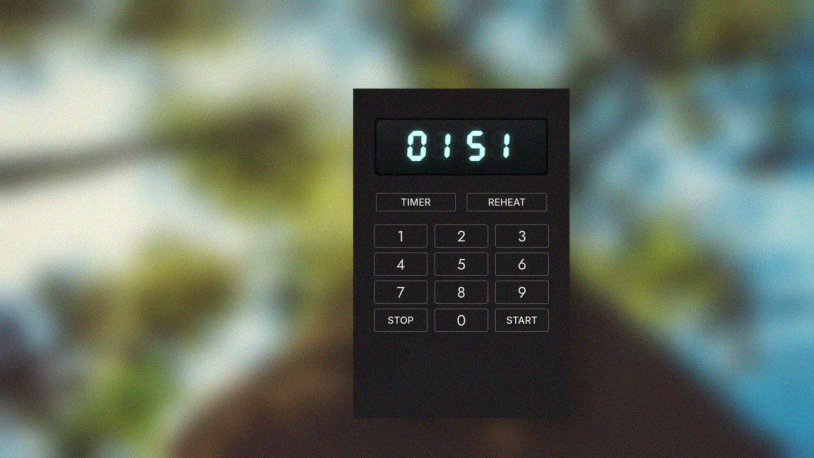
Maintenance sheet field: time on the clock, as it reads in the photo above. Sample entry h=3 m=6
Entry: h=1 m=51
